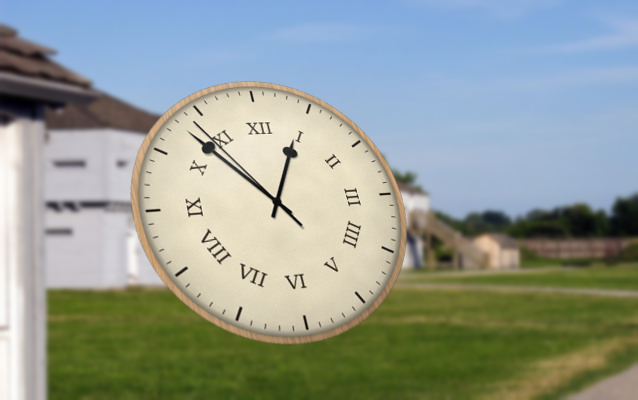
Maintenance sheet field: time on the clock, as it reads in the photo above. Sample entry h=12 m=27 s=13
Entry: h=12 m=52 s=54
